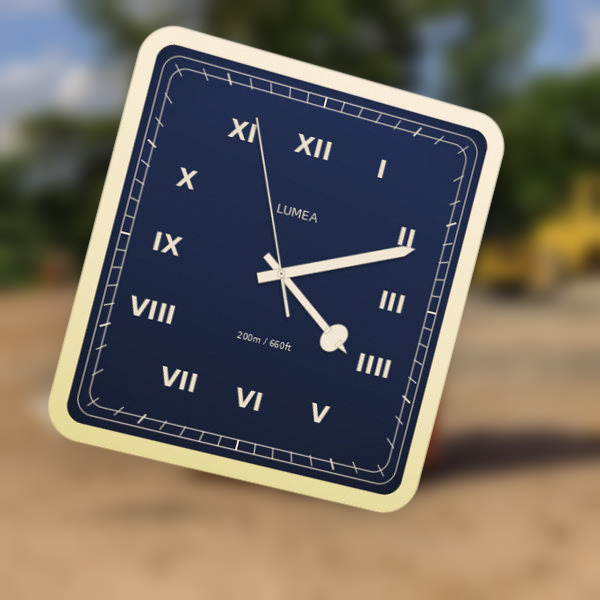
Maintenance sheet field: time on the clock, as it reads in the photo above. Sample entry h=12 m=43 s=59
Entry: h=4 m=10 s=56
